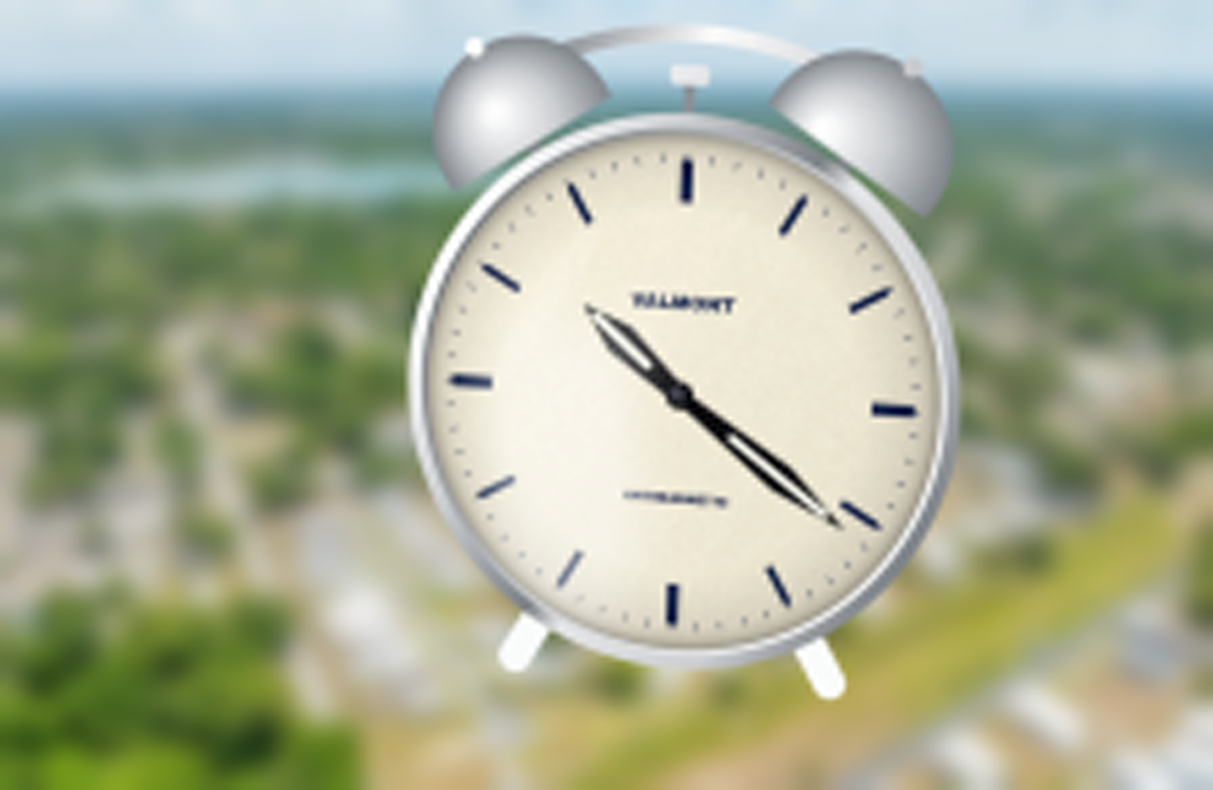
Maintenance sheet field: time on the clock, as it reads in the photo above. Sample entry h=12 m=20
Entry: h=10 m=21
